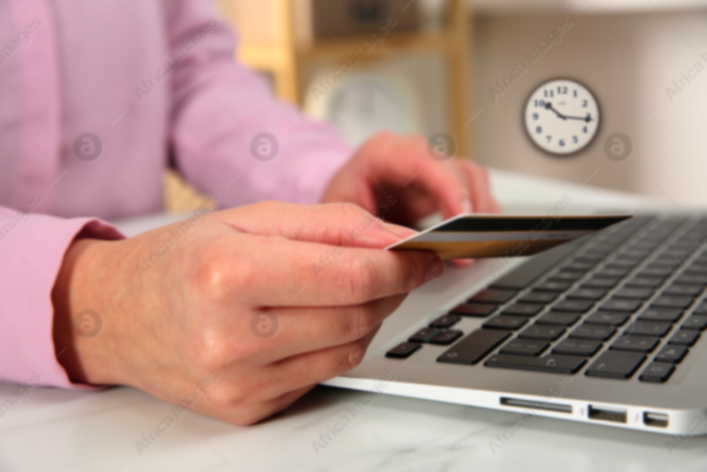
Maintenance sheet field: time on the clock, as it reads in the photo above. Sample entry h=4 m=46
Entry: h=10 m=16
